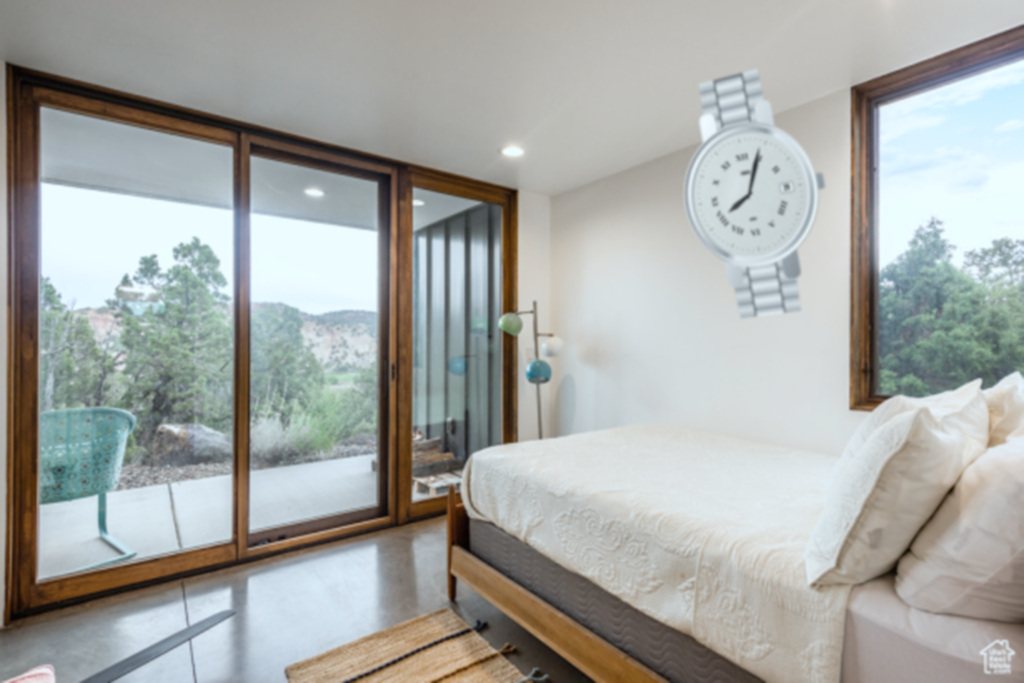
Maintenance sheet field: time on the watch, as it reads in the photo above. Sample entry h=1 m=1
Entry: h=8 m=4
